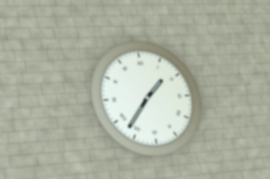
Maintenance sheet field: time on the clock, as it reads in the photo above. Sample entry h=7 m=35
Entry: h=1 m=37
